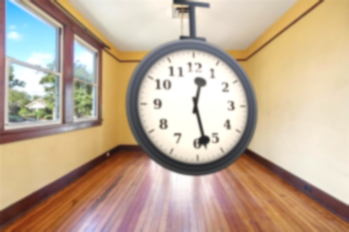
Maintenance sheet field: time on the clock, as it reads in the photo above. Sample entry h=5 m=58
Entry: h=12 m=28
